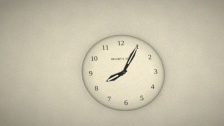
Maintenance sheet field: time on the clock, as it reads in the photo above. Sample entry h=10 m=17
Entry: h=8 m=5
